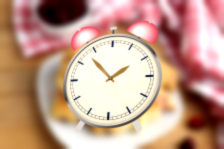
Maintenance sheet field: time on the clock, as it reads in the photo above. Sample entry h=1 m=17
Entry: h=1 m=53
